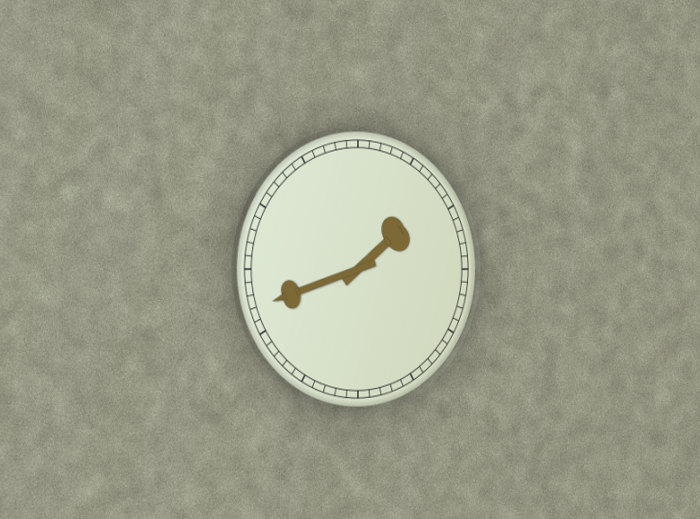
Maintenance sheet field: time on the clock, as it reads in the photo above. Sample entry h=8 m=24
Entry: h=1 m=42
